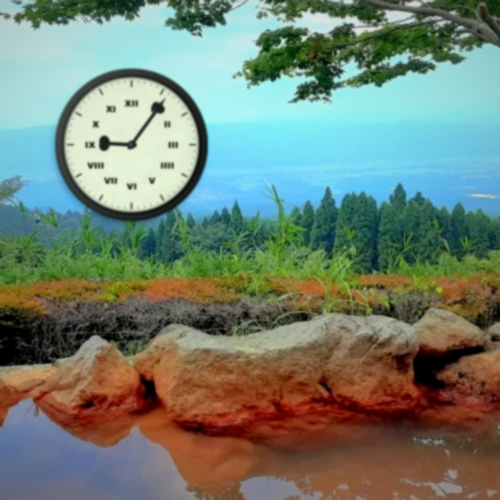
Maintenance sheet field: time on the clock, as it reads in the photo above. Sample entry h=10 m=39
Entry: h=9 m=6
